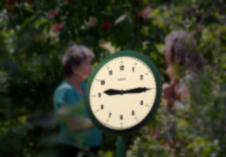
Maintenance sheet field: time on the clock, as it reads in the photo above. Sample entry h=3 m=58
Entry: h=9 m=15
